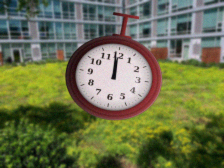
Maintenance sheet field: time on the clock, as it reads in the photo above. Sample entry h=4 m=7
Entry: h=11 m=59
